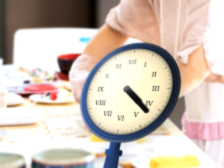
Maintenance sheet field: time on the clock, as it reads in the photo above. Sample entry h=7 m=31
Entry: h=4 m=22
